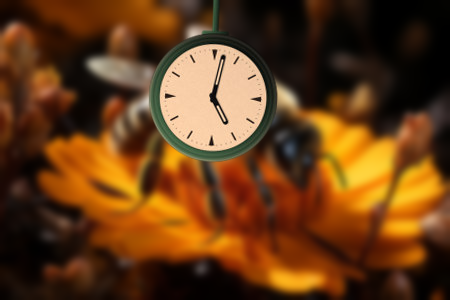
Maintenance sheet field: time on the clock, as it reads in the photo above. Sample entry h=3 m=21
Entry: h=5 m=2
